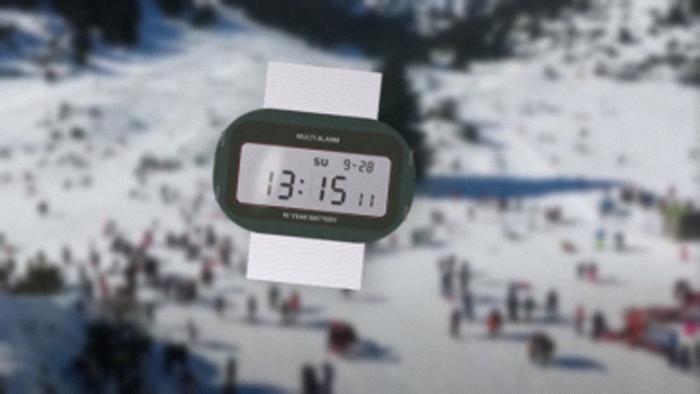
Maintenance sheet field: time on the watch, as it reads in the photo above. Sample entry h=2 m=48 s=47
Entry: h=13 m=15 s=11
